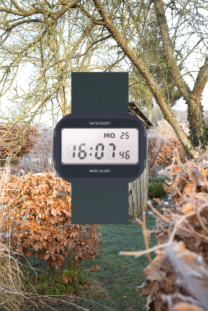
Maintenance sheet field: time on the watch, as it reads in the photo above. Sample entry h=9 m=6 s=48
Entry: h=16 m=7 s=46
